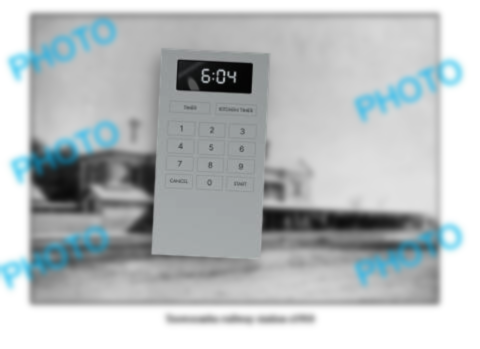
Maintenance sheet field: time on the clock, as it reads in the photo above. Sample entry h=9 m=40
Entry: h=6 m=4
